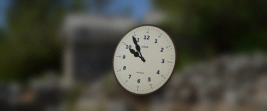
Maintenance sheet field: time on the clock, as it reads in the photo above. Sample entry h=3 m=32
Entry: h=9 m=54
